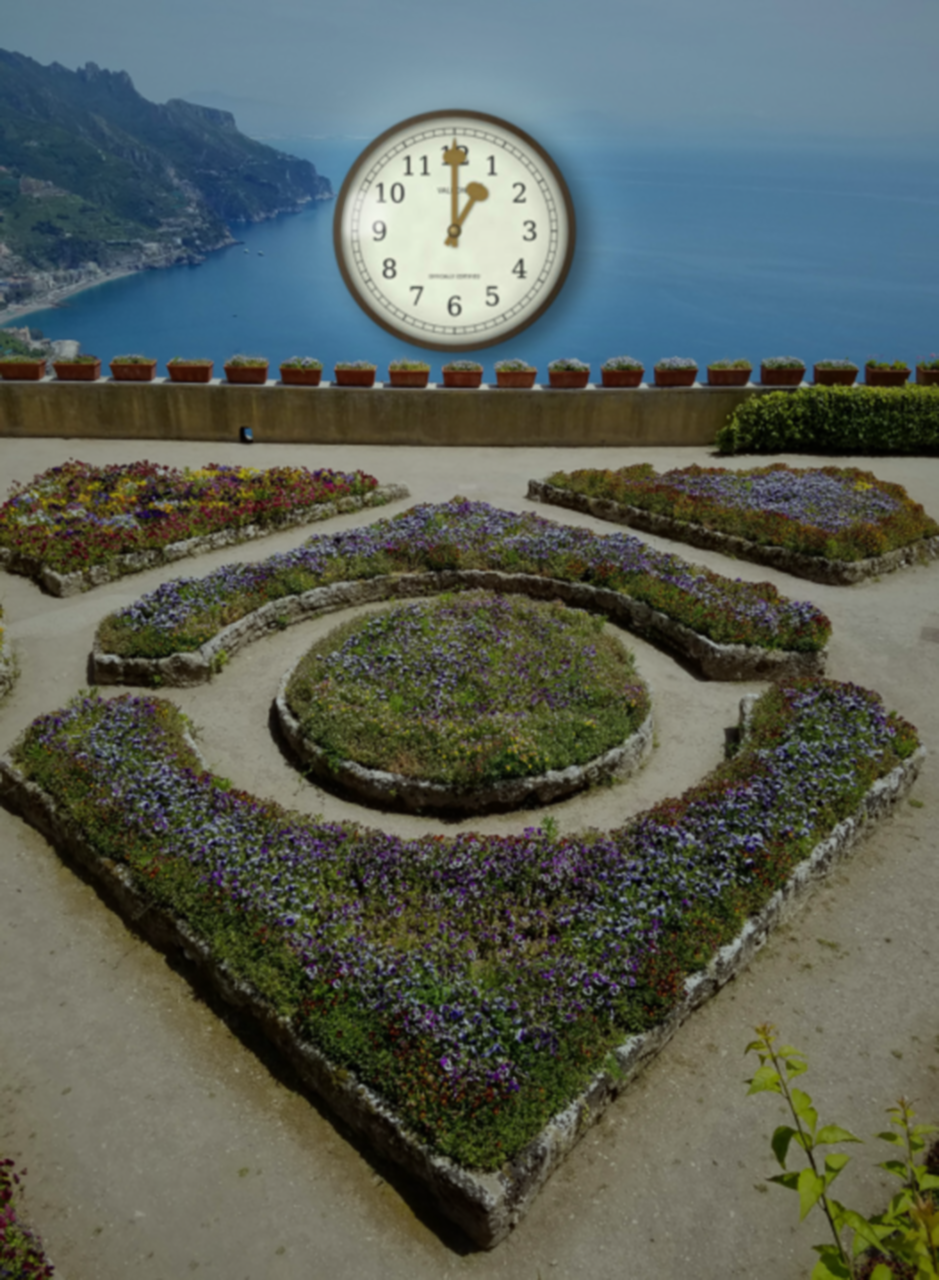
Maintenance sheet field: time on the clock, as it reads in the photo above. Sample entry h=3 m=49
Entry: h=1 m=0
